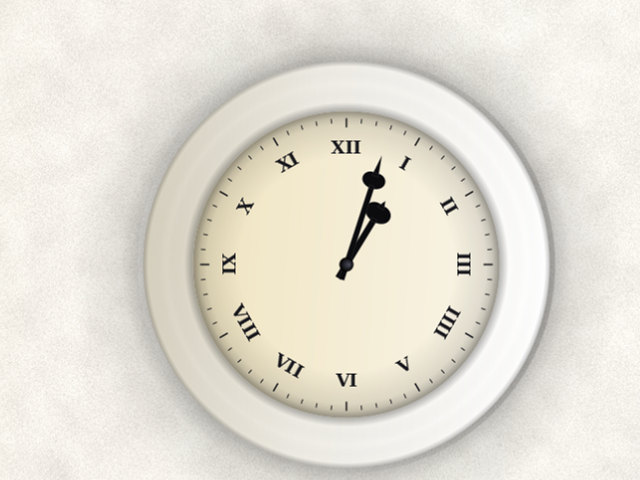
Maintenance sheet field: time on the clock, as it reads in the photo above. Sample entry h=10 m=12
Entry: h=1 m=3
